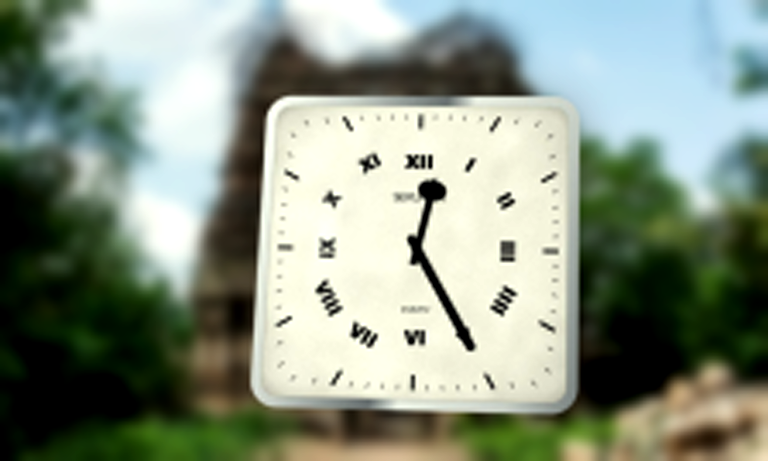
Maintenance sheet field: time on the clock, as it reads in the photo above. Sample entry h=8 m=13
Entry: h=12 m=25
